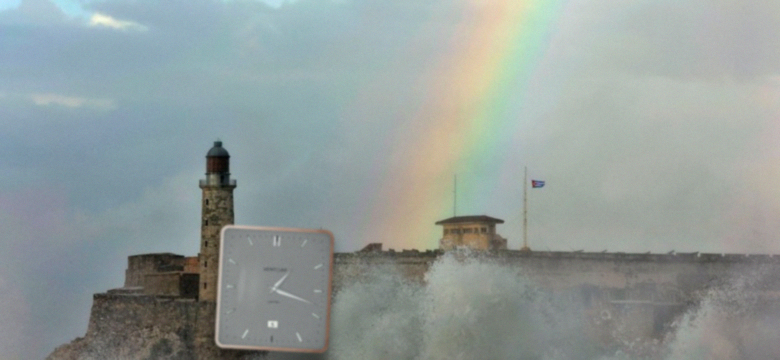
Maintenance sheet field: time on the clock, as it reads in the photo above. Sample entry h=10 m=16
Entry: h=1 m=18
